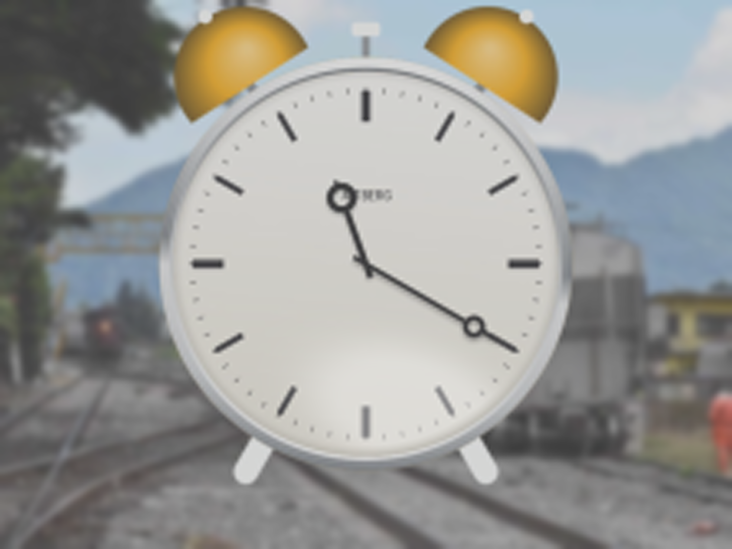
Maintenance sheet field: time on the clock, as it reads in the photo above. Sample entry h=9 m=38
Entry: h=11 m=20
